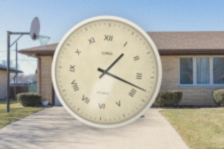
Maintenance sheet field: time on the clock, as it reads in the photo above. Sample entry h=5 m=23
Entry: h=1 m=18
